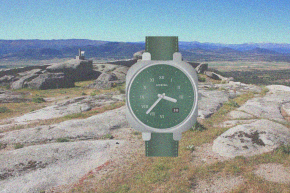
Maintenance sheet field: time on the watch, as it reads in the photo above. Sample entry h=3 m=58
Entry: h=3 m=37
